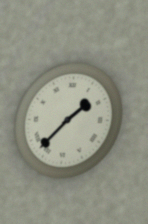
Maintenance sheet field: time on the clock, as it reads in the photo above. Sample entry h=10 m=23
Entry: h=1 m=37
